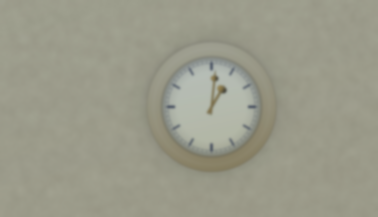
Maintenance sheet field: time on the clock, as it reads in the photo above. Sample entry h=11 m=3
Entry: h=1 m=1
